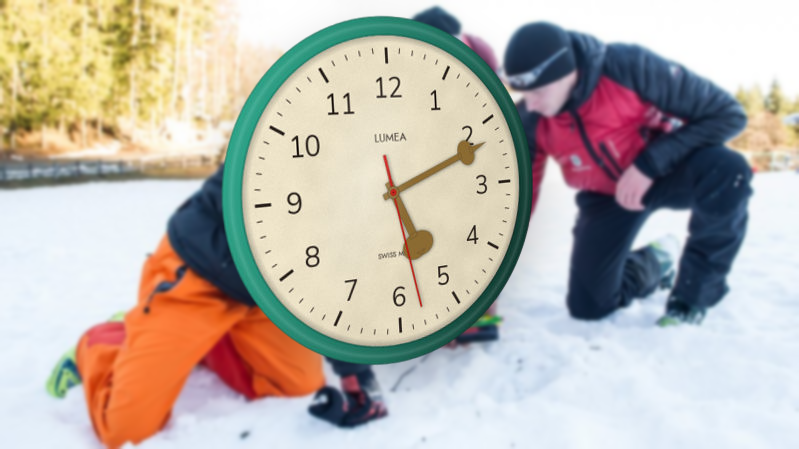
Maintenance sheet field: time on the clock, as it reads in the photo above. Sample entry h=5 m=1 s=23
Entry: h=5 m=11 s=28
